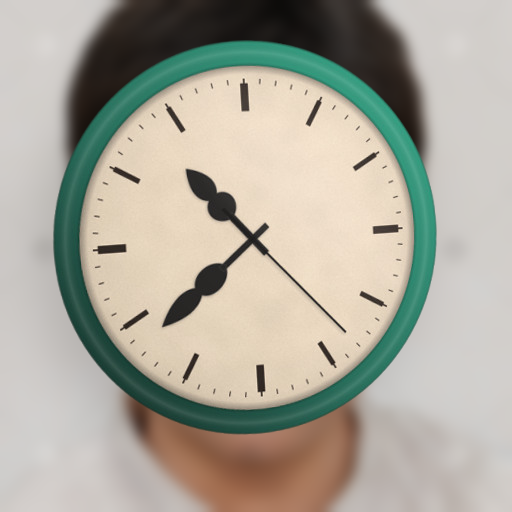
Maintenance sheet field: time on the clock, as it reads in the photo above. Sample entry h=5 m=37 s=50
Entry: h=10 m=38 s=23
